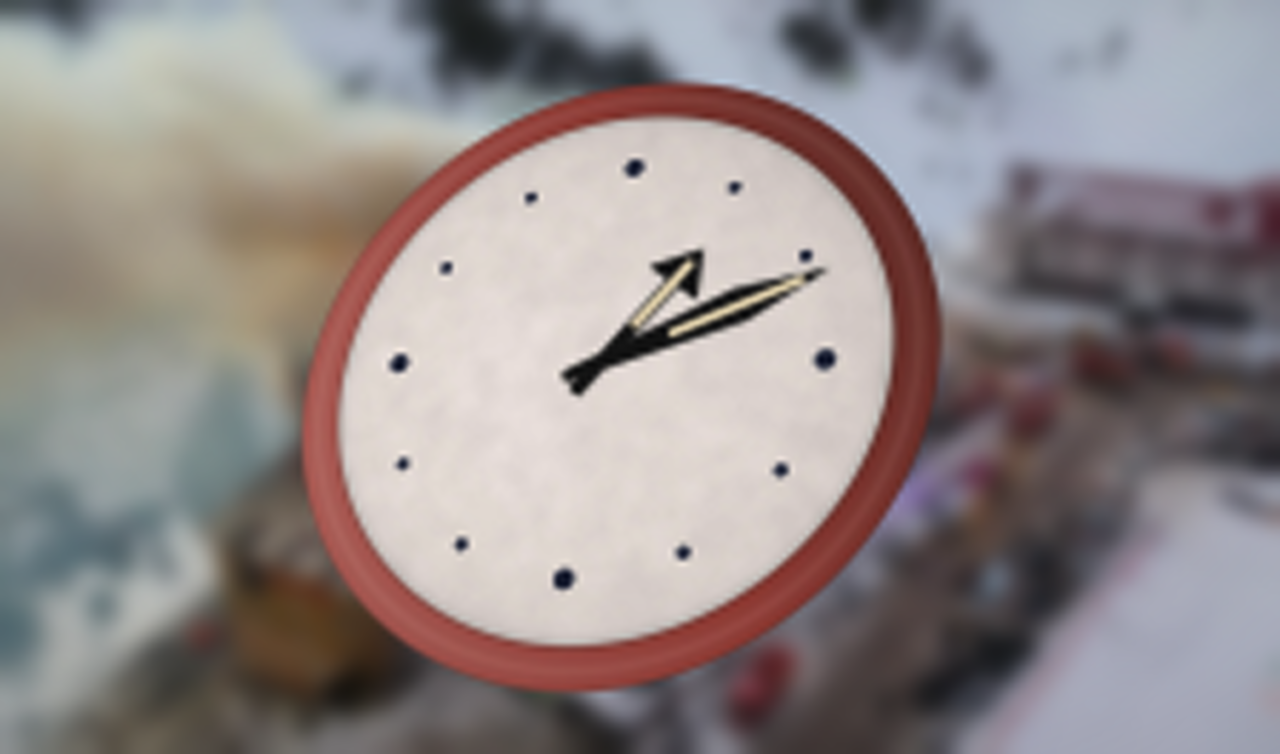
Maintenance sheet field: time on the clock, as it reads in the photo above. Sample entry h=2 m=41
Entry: h=1 m=11
